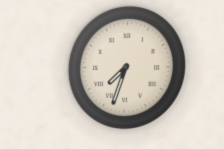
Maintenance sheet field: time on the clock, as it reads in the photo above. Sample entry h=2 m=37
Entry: h=7 m=33
